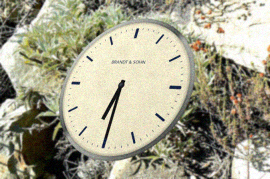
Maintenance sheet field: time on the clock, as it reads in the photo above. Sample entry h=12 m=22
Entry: h=6 m=30
